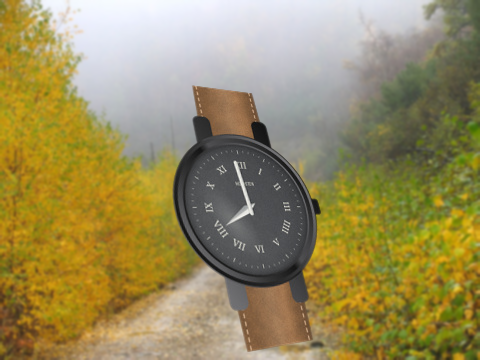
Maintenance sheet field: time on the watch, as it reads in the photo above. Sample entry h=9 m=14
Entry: h=7 m=59
